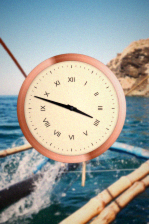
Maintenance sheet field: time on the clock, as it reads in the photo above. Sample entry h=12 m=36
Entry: h=3 m=48
